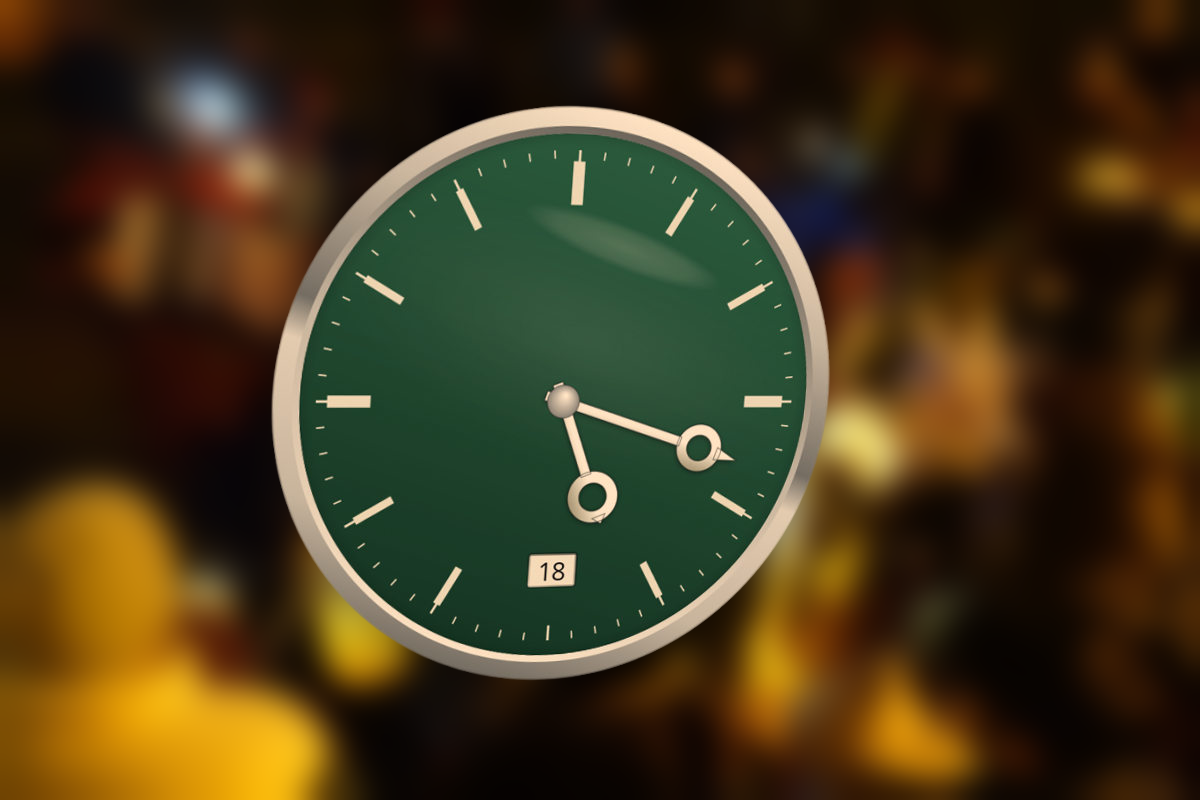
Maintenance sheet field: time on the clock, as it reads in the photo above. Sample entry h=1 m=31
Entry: h=5 m=18
